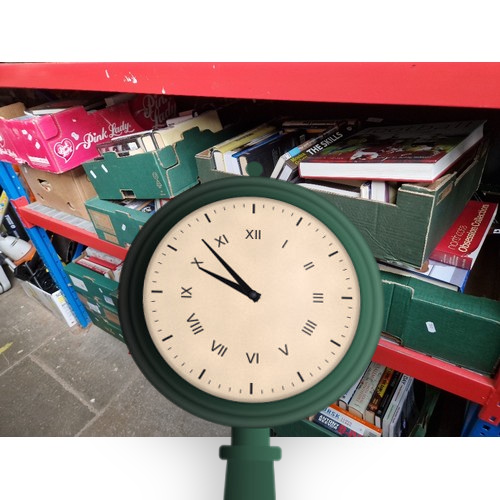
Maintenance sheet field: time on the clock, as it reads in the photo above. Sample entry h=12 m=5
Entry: h=9 m=53
